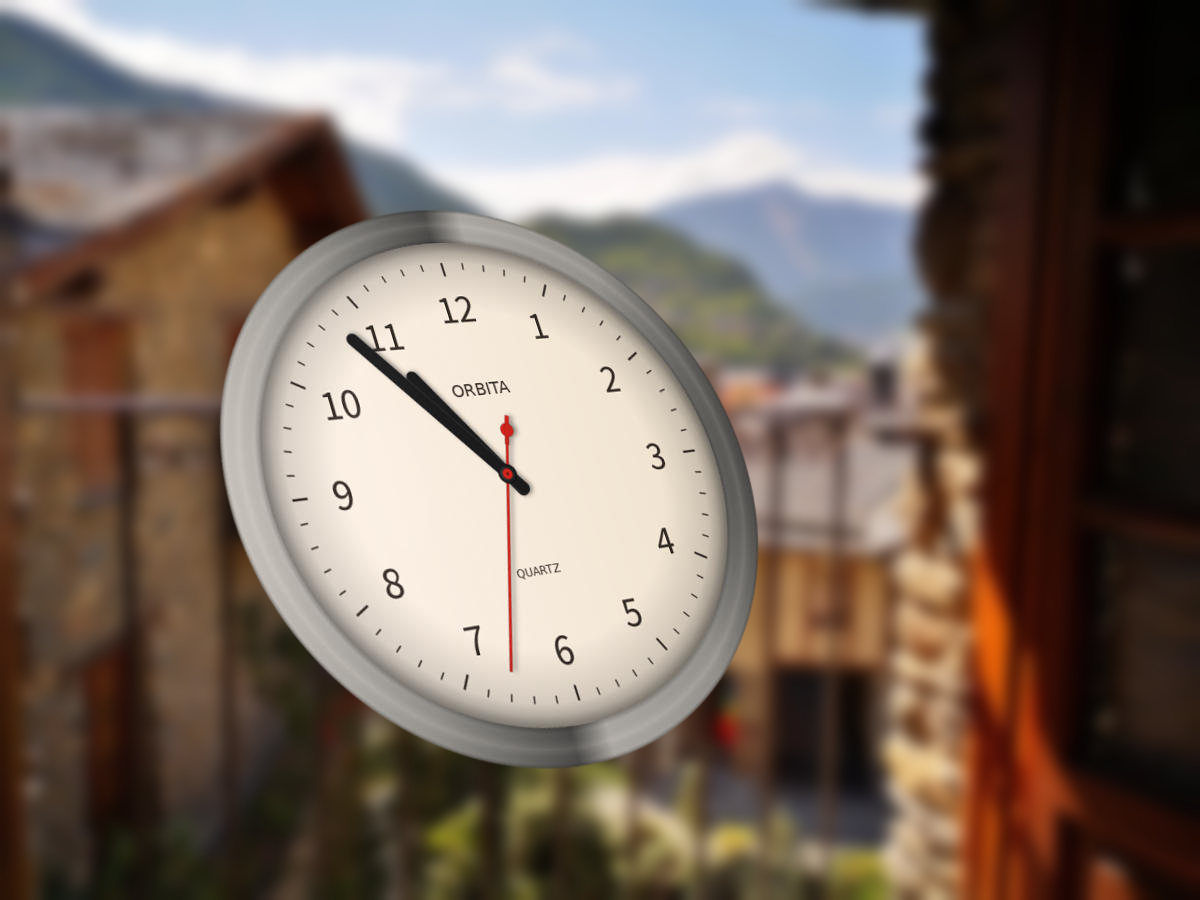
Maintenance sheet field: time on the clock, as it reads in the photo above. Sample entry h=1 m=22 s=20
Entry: h=10 m=53 s=33
